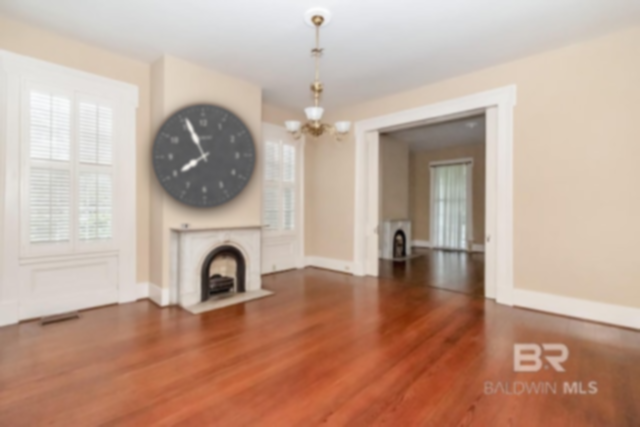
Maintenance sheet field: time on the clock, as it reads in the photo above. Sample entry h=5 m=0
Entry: h=7 m=56
